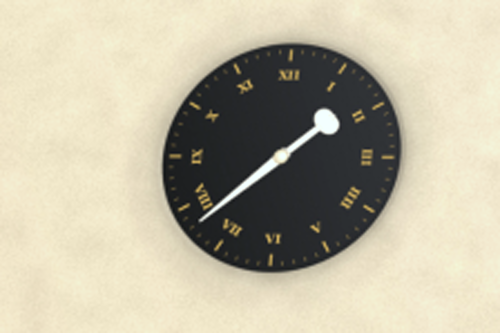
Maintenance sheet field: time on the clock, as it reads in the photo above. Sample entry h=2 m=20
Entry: h=1 m=38
